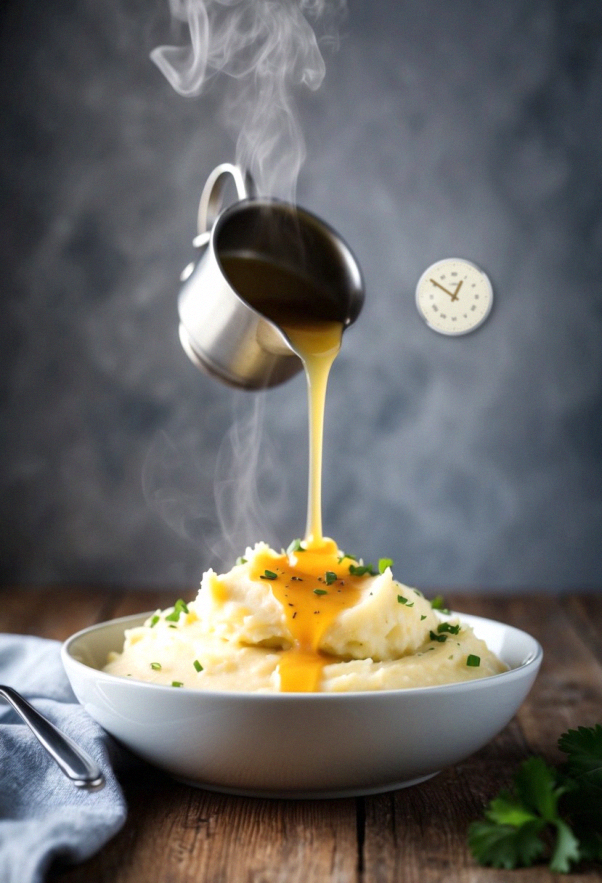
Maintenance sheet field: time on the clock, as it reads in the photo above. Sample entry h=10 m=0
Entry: h=12 m=51
